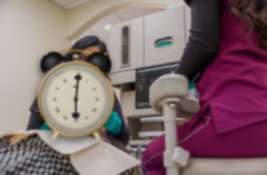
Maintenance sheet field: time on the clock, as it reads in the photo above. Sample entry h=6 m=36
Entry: h=6 m=1
